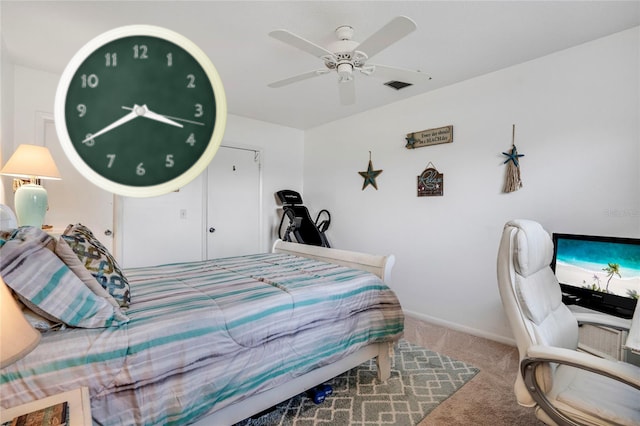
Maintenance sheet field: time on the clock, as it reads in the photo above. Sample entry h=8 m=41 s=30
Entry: h=3 m=40 s=17
